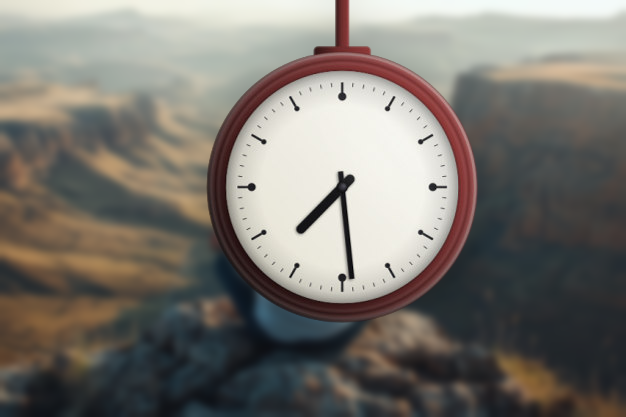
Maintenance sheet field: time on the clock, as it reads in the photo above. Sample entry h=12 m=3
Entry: h=7 m=29
